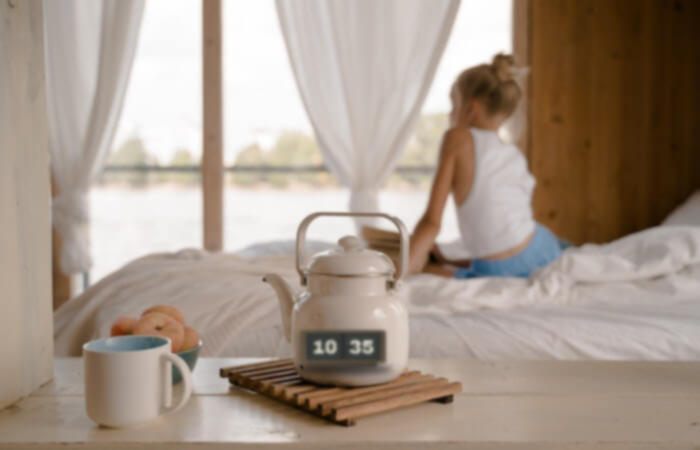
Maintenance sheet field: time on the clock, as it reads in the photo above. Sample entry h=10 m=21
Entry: h=10 m=35
